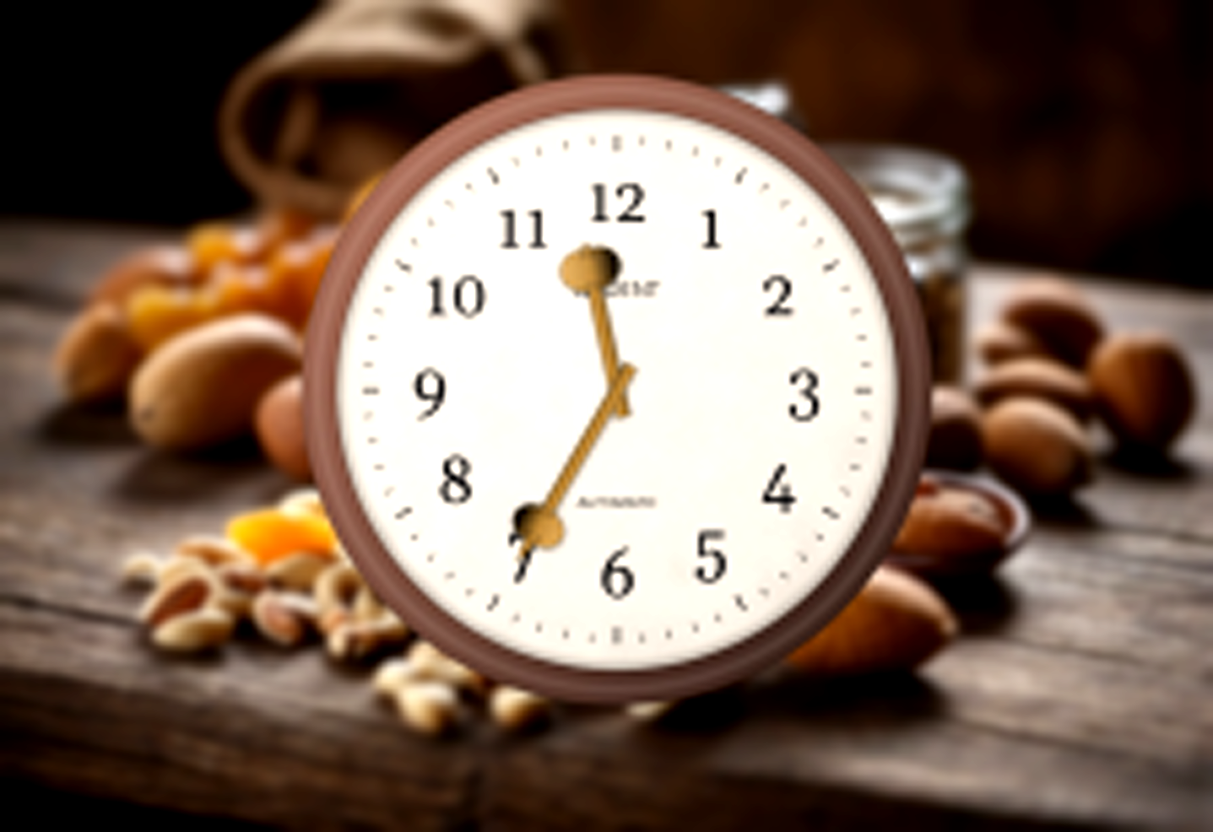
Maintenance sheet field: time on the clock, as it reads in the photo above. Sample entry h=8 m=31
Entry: h=11 m=35
